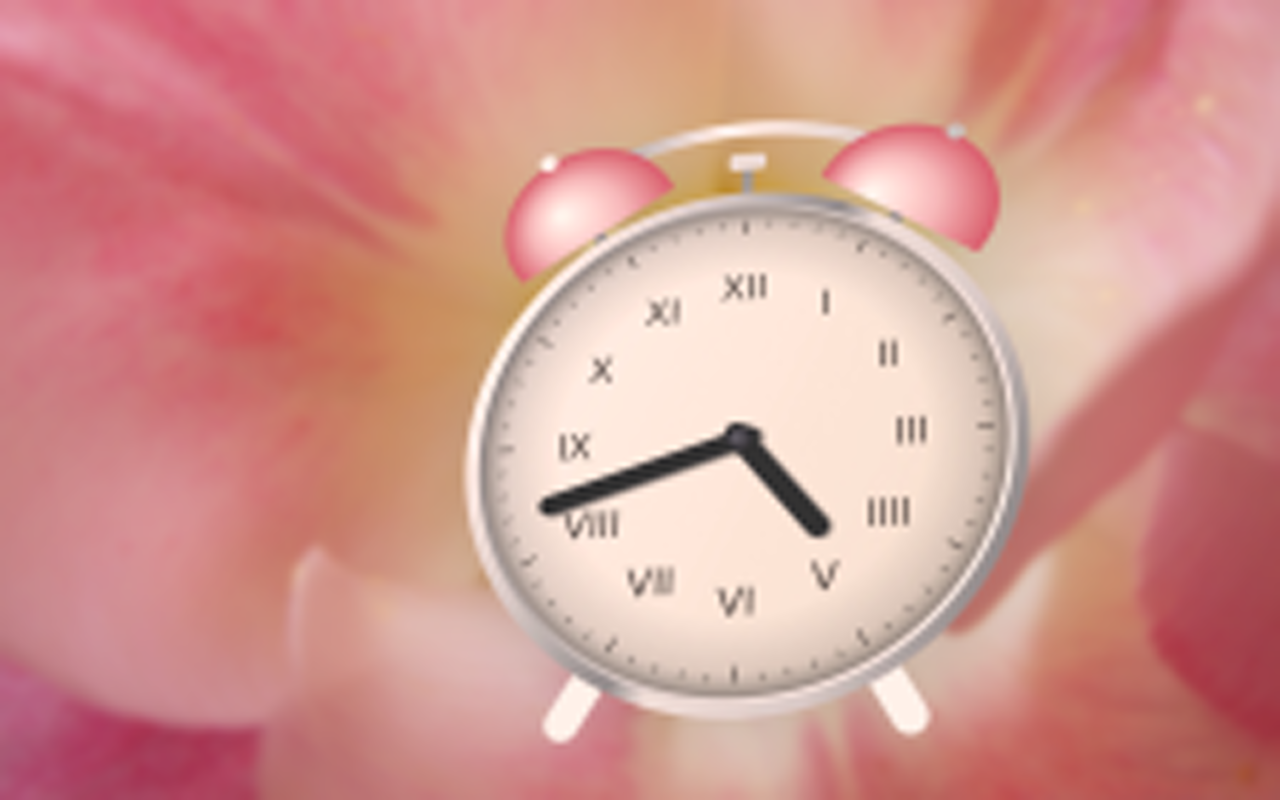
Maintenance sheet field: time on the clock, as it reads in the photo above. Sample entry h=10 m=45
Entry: h=4 m=42
